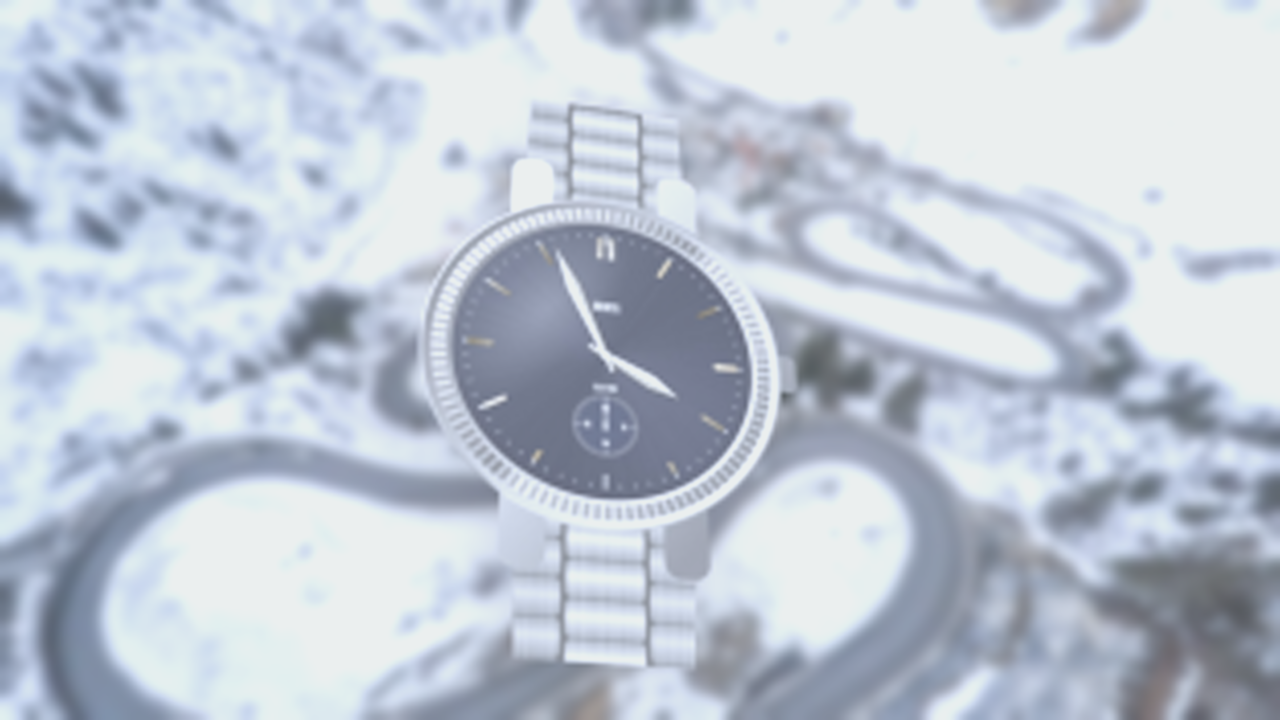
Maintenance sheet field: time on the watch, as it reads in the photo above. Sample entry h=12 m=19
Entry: h=3 m=56
